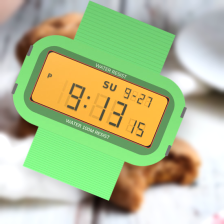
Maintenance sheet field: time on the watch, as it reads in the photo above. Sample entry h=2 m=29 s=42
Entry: h=9 m=13 s=15
